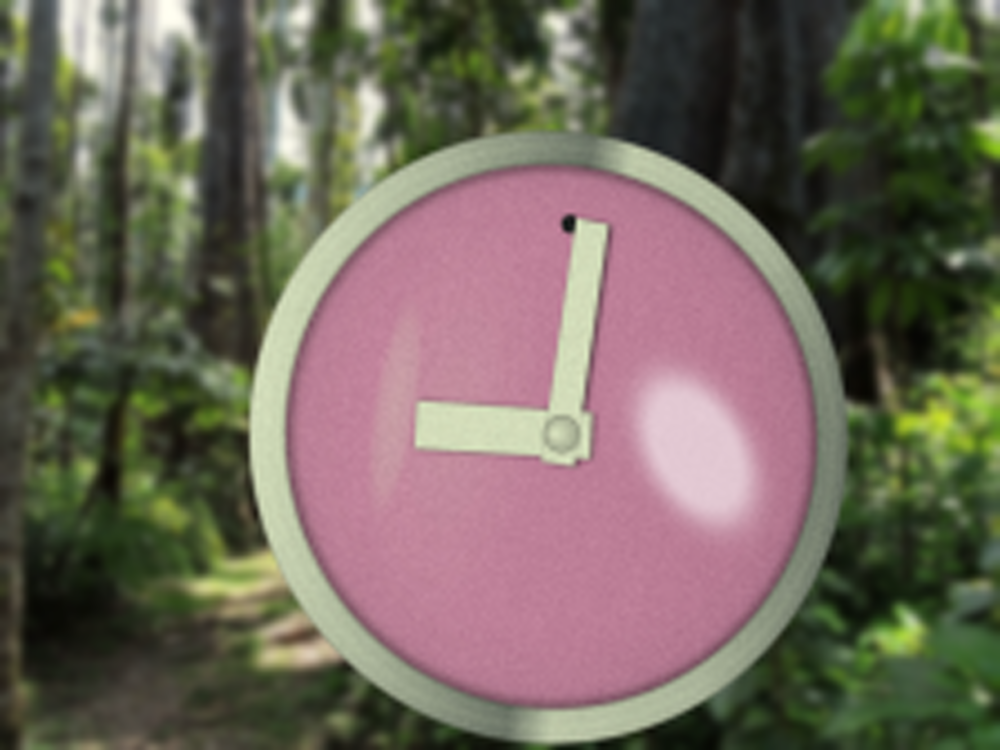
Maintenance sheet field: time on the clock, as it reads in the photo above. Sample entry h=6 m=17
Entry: h=9 m=1
